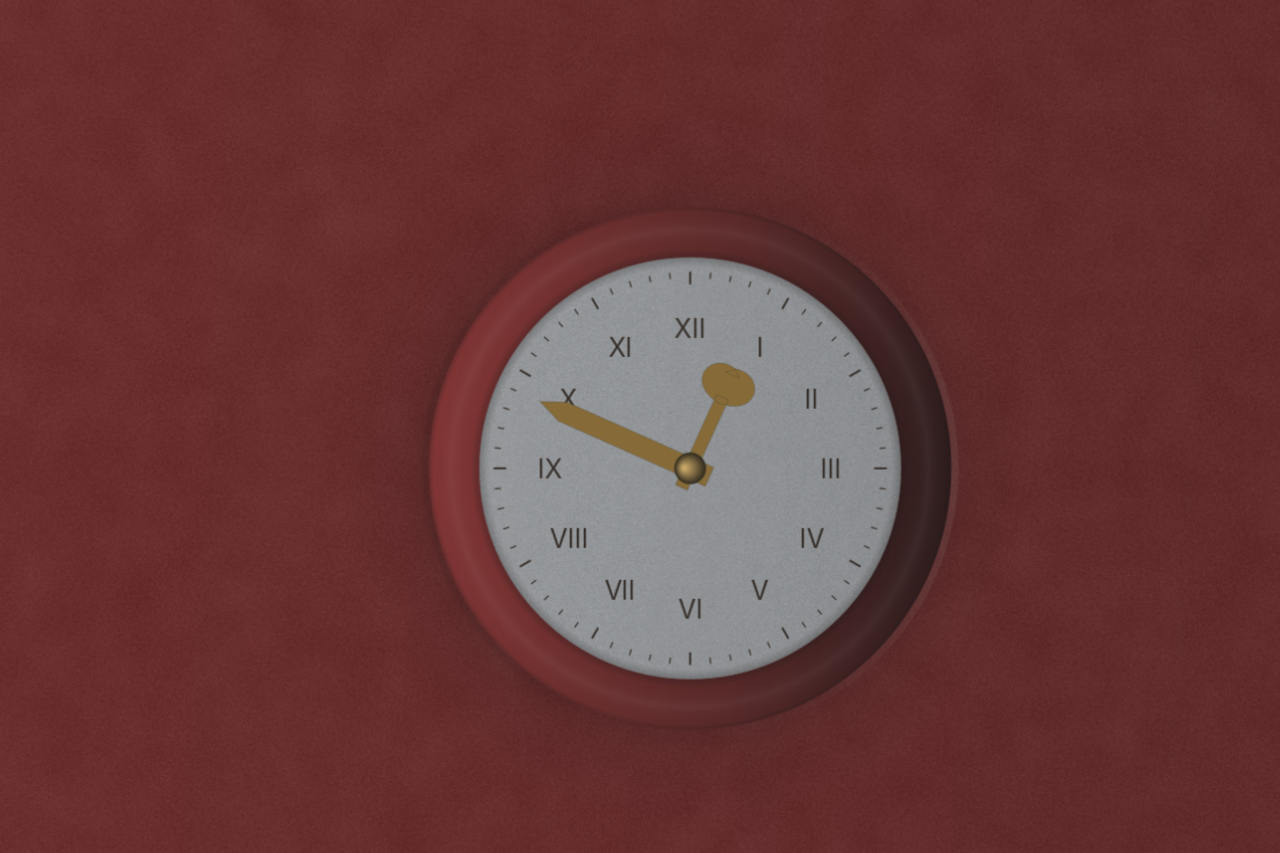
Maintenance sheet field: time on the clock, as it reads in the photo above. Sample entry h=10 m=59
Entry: h=12 m=49
